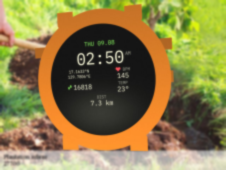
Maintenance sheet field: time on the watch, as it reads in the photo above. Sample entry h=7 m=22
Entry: h=2 m=50
